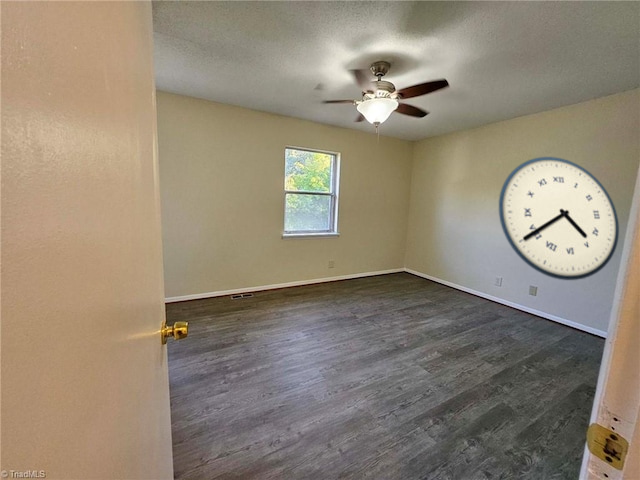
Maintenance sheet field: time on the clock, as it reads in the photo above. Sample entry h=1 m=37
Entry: h=4 m=40
